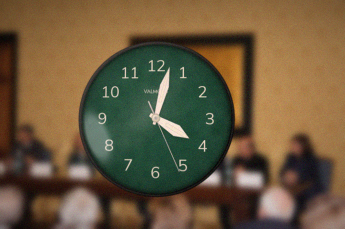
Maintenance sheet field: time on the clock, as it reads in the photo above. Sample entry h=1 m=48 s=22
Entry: h=4 m=2 s=26
